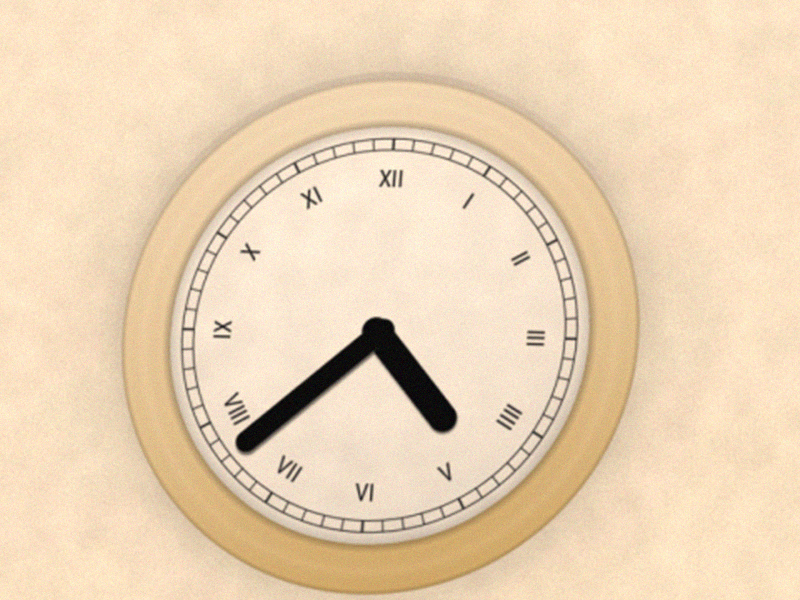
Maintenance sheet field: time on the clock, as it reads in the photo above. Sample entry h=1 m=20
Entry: h=4 m=38
